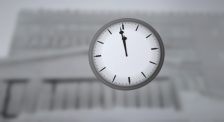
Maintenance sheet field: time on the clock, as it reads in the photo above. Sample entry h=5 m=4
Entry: h=11 m=59
